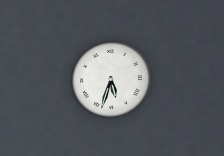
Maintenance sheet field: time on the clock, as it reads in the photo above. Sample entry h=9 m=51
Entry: h=5 m=33
